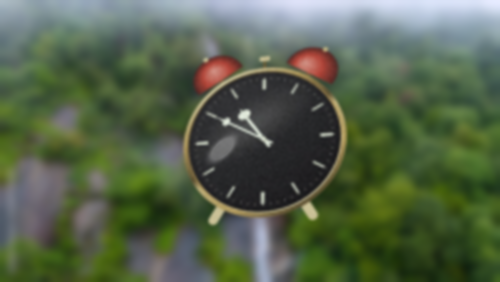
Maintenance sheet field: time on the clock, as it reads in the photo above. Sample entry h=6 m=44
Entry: h=10 m=50
